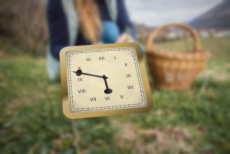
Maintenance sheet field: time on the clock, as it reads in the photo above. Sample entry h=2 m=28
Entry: h=5 m=48
